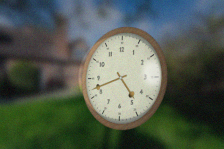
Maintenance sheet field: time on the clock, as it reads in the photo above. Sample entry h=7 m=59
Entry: h=4 m=42
